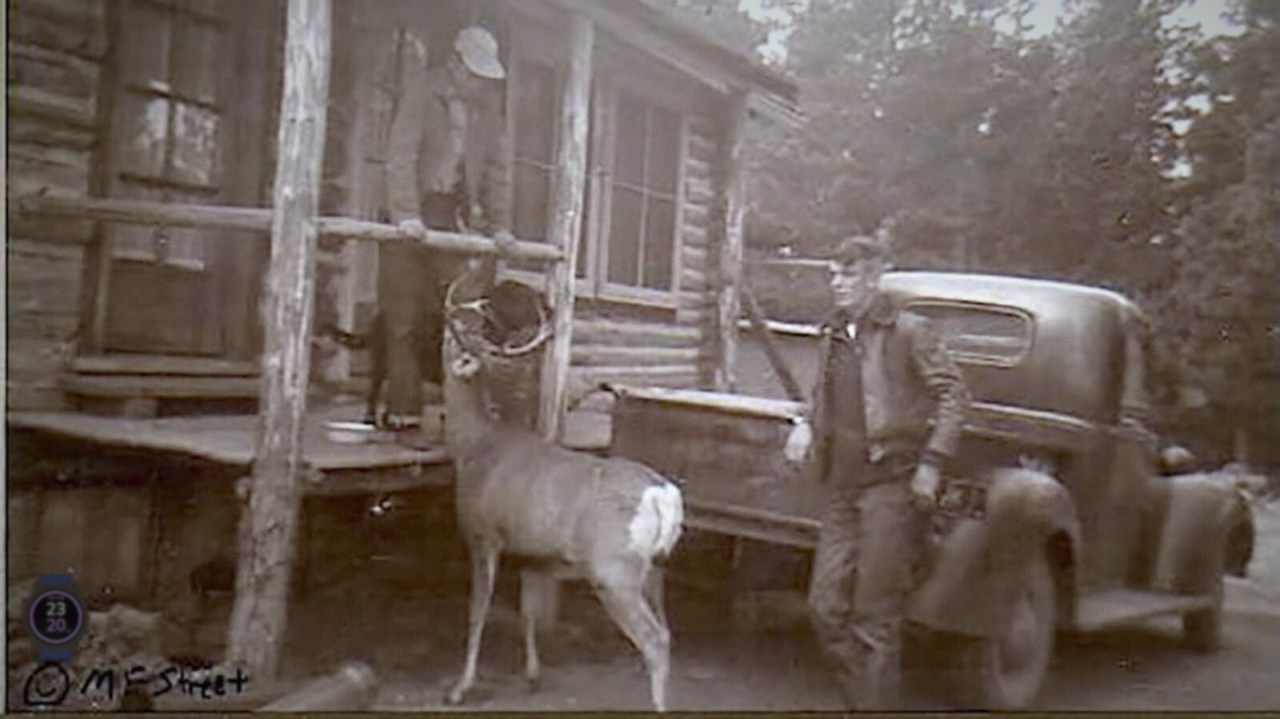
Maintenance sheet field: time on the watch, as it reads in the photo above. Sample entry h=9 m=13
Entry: h=23 m=20
